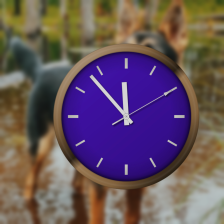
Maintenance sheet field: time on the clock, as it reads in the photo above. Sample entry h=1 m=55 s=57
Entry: h=11 m=53 s=10
